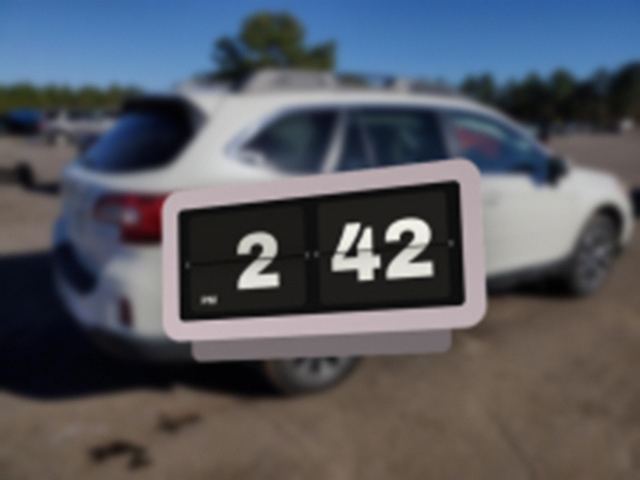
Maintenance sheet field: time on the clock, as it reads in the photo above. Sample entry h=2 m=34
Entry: h=2 m=42
